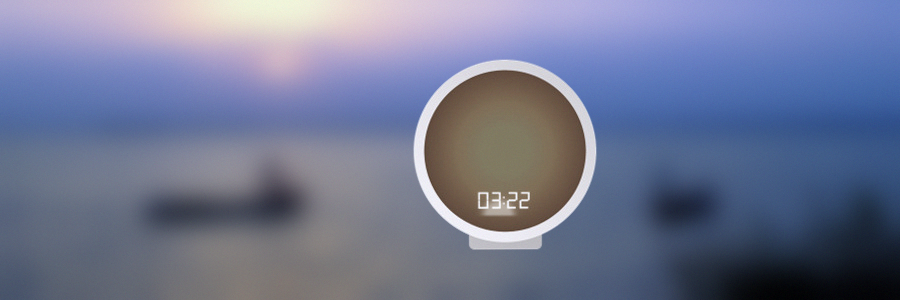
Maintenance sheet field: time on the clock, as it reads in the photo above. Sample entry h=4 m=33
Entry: h=3 m=22
